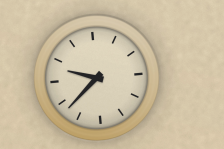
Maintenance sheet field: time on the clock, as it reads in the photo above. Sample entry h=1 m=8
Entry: h=9 m=38
